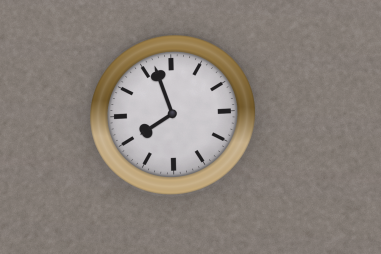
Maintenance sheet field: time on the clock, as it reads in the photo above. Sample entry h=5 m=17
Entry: h=7 m=57
